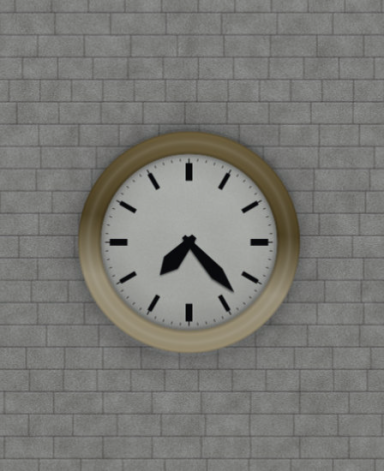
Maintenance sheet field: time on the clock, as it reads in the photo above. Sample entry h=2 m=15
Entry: h=7 m=23
